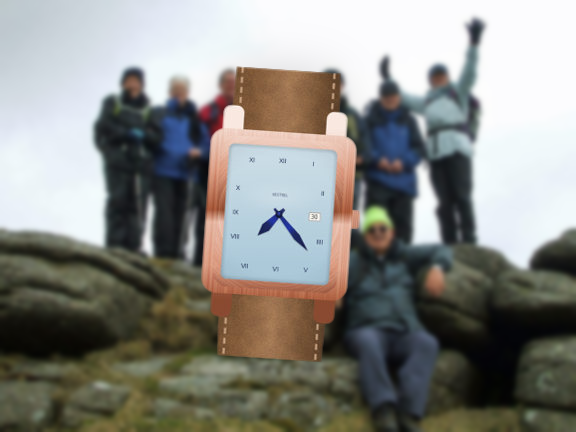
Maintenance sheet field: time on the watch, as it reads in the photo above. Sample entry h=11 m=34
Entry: h=7 m=23
